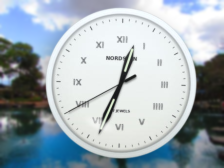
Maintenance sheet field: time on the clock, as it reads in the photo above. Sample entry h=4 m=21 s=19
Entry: h=12 m=33 s=40
